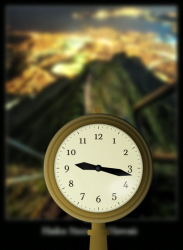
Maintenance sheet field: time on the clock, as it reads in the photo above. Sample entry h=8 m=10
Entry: h=9 m=17
